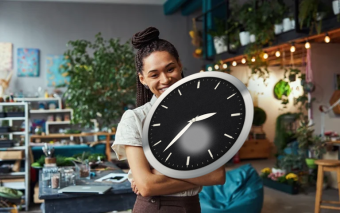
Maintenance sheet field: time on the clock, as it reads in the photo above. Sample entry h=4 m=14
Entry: h=2 m=37
